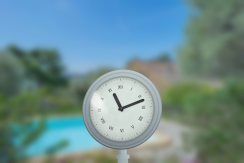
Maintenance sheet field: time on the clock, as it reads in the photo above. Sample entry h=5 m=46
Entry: h=11 m=12
